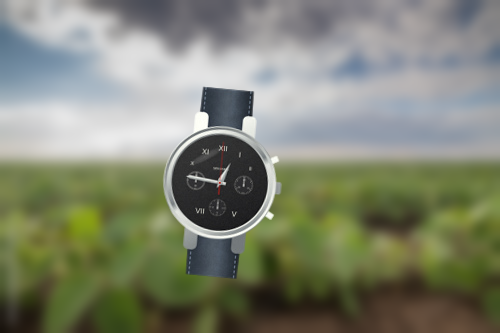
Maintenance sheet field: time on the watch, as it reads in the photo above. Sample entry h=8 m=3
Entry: h=12 m=46
